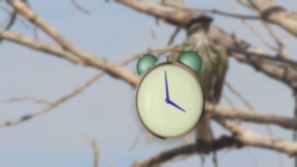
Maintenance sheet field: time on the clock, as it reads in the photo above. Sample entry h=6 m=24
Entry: h=3 m=59
